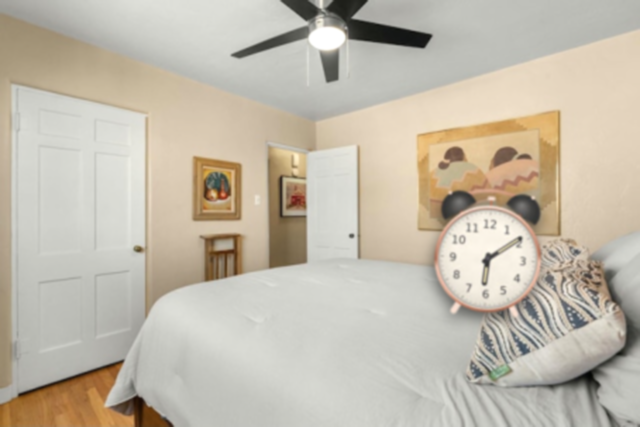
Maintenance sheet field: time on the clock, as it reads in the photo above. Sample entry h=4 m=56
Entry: h=6 m=9
